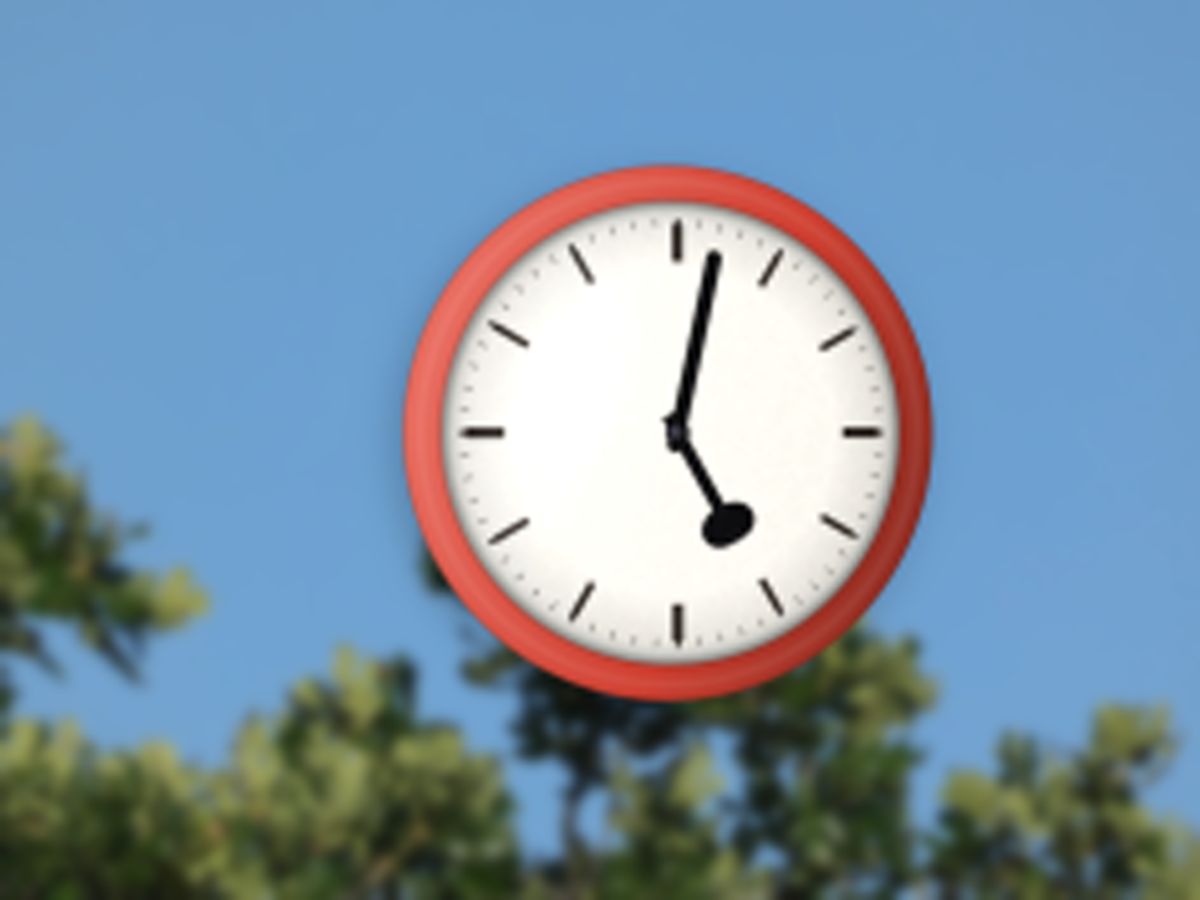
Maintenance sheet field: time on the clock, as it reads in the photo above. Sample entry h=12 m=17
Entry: h=5 m=2
